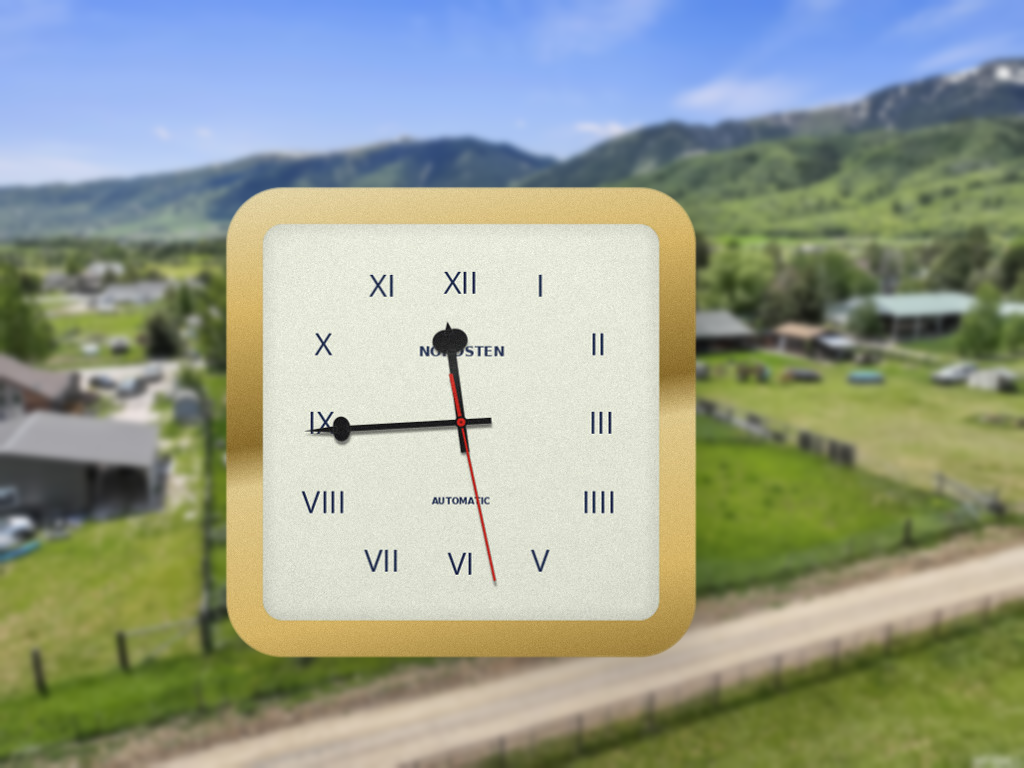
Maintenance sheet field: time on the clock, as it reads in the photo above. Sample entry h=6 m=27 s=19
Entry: h=11 m=44 s=28
